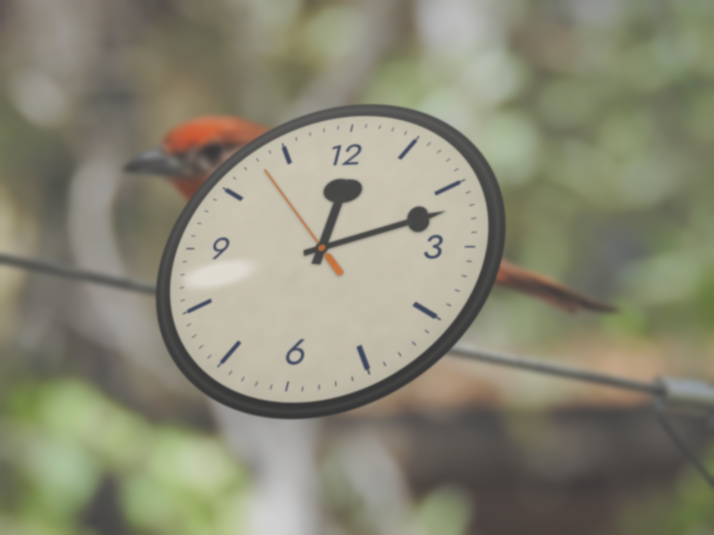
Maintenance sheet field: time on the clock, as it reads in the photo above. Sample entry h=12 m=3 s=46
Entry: h=12 m=11 s=53
